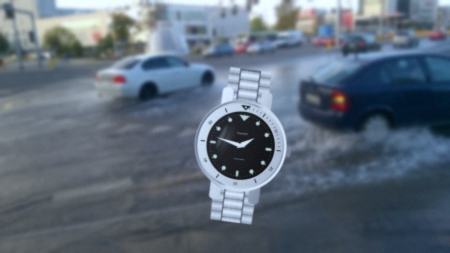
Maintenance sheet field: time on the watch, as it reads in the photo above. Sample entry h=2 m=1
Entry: h=1 m=47
